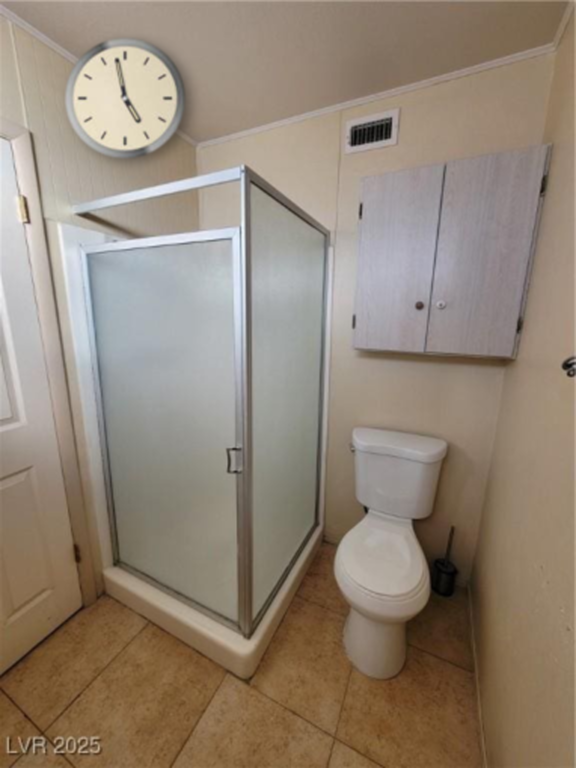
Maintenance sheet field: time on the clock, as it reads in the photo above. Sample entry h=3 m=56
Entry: h=4 m=58
